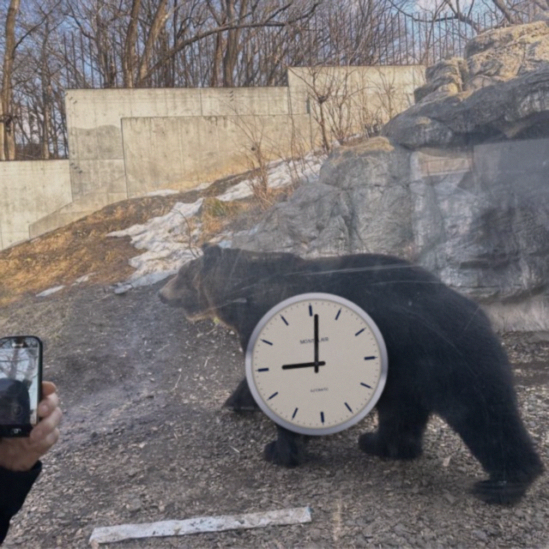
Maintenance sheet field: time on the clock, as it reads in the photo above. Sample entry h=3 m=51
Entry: h=9 m=1
